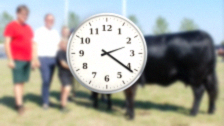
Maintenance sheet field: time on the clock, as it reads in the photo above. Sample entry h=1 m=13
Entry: h=2 m=21
